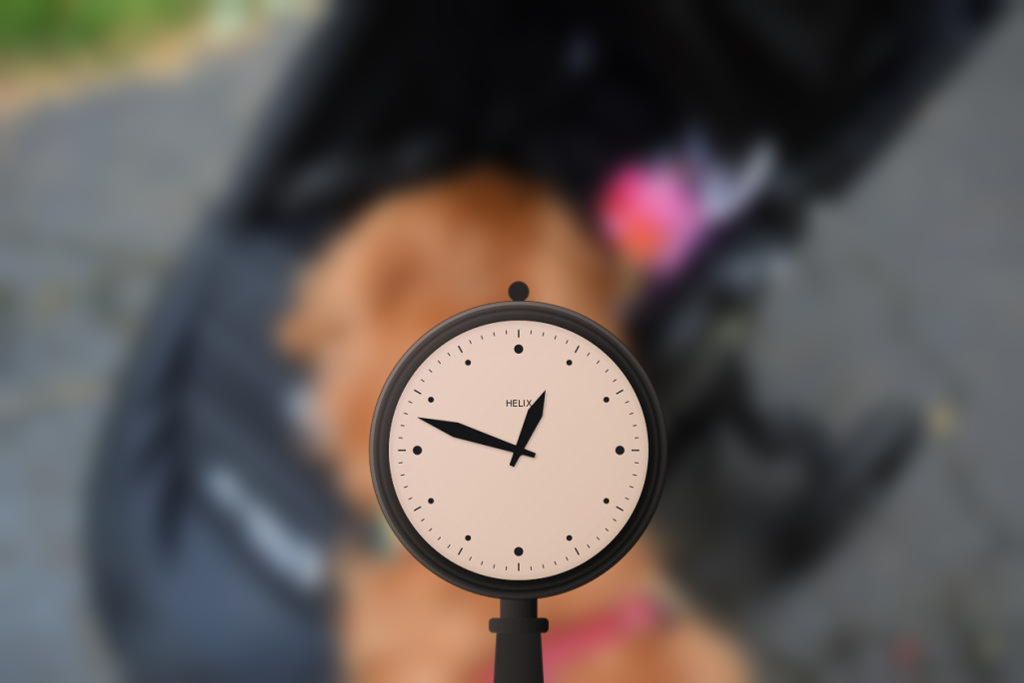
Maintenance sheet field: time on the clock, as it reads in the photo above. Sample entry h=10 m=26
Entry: h=12 m=48
